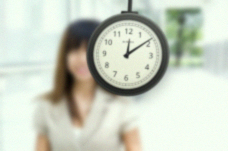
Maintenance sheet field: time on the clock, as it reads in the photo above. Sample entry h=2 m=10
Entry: h=12 m=9
